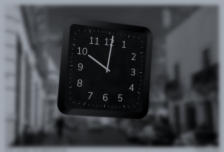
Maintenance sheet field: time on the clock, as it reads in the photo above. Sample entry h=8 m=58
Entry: h=10 m=1
